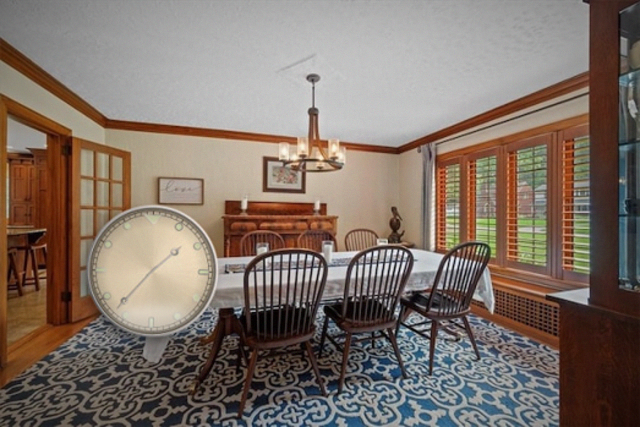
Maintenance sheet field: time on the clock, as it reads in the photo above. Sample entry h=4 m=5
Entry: h=1 m=37
